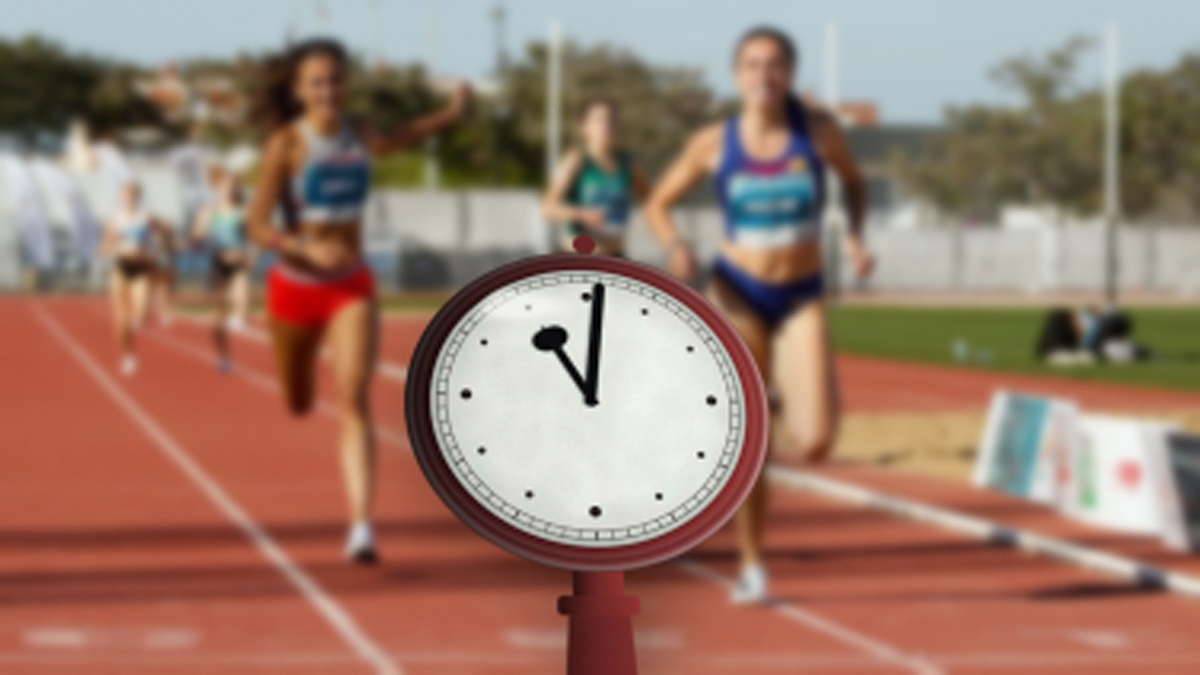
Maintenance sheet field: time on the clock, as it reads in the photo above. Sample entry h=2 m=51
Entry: h=11 m=1
